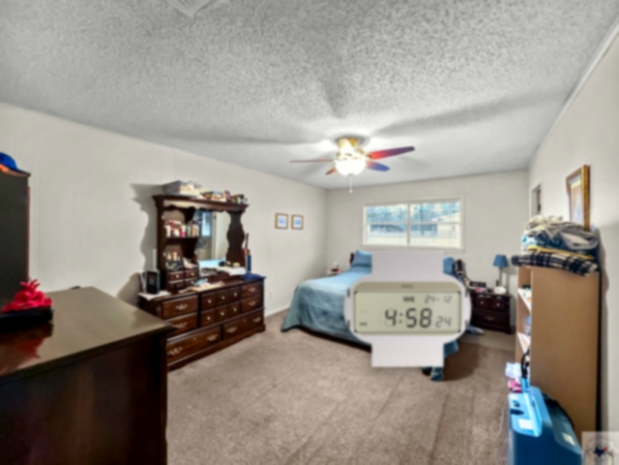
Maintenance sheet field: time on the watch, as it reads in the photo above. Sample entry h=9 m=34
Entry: h=4 m=58
